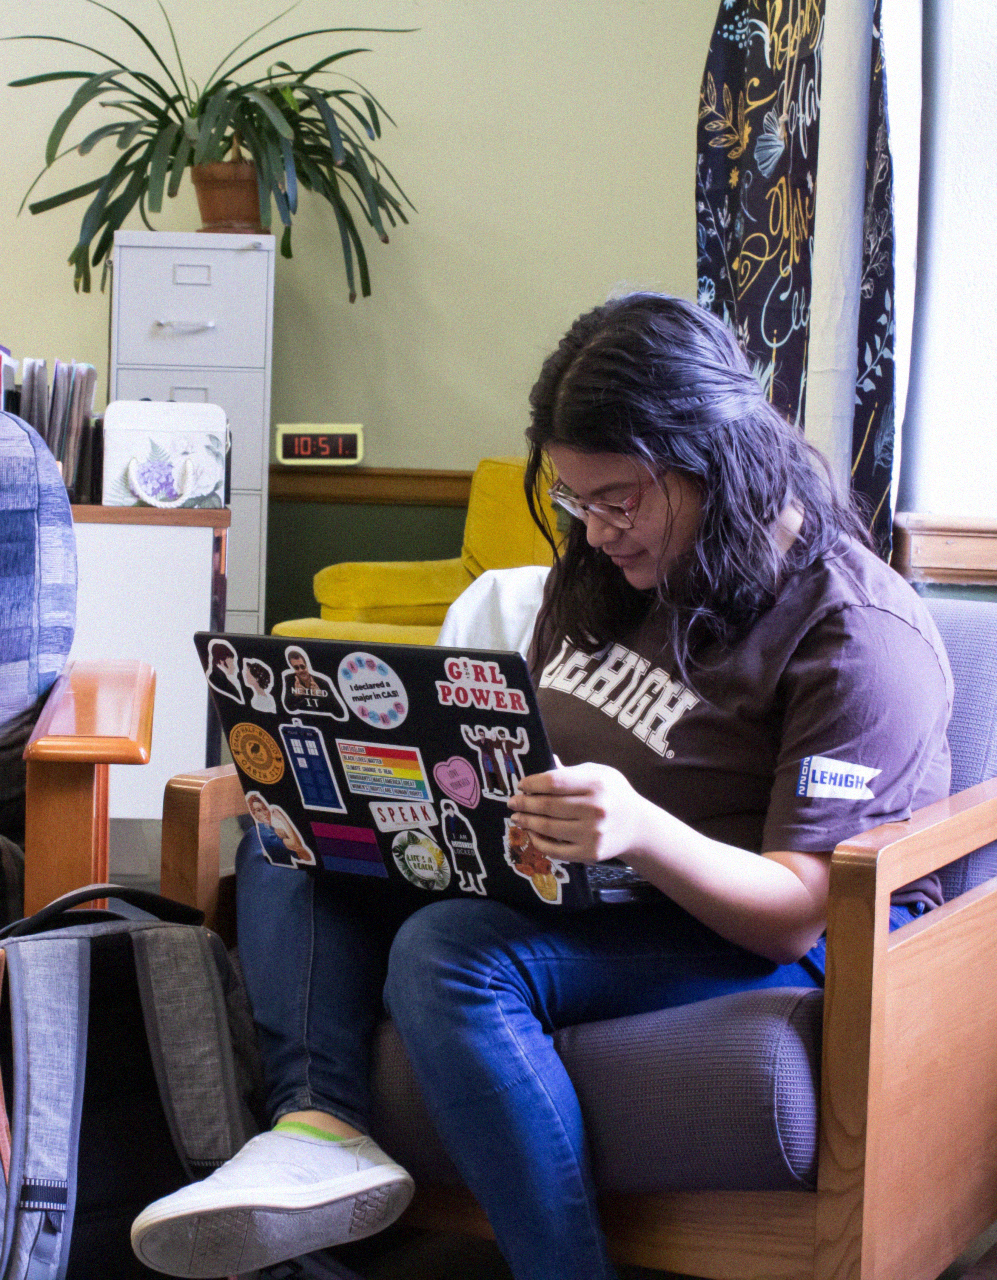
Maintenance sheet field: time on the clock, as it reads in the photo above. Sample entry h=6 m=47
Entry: h=10 m=51
